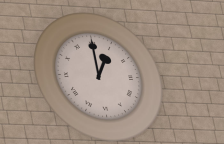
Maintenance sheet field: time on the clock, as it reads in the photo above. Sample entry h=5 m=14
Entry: h=1 m=0
